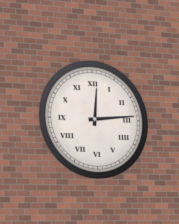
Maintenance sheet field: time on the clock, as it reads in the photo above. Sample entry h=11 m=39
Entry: h=12 m=14
